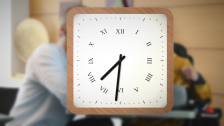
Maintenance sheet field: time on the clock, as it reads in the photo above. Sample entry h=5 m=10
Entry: h=7 m=31
